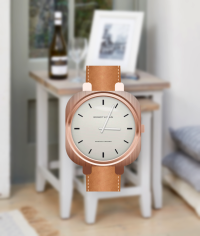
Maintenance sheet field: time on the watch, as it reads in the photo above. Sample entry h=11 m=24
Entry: h=3 m=4
